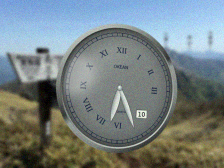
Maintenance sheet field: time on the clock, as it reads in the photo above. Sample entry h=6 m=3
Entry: h=6 m=26
